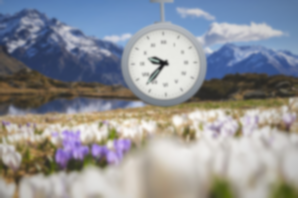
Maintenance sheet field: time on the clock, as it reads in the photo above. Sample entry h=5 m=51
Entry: h=9 m=37
